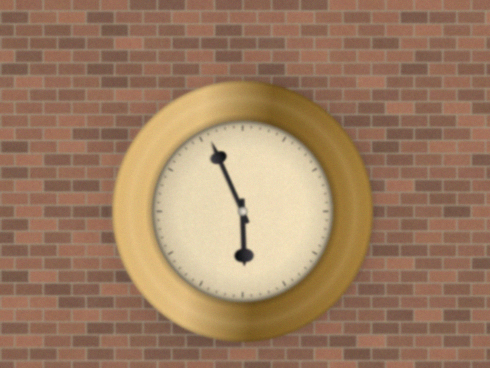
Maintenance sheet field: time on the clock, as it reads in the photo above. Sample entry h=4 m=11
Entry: h=5 m=56
